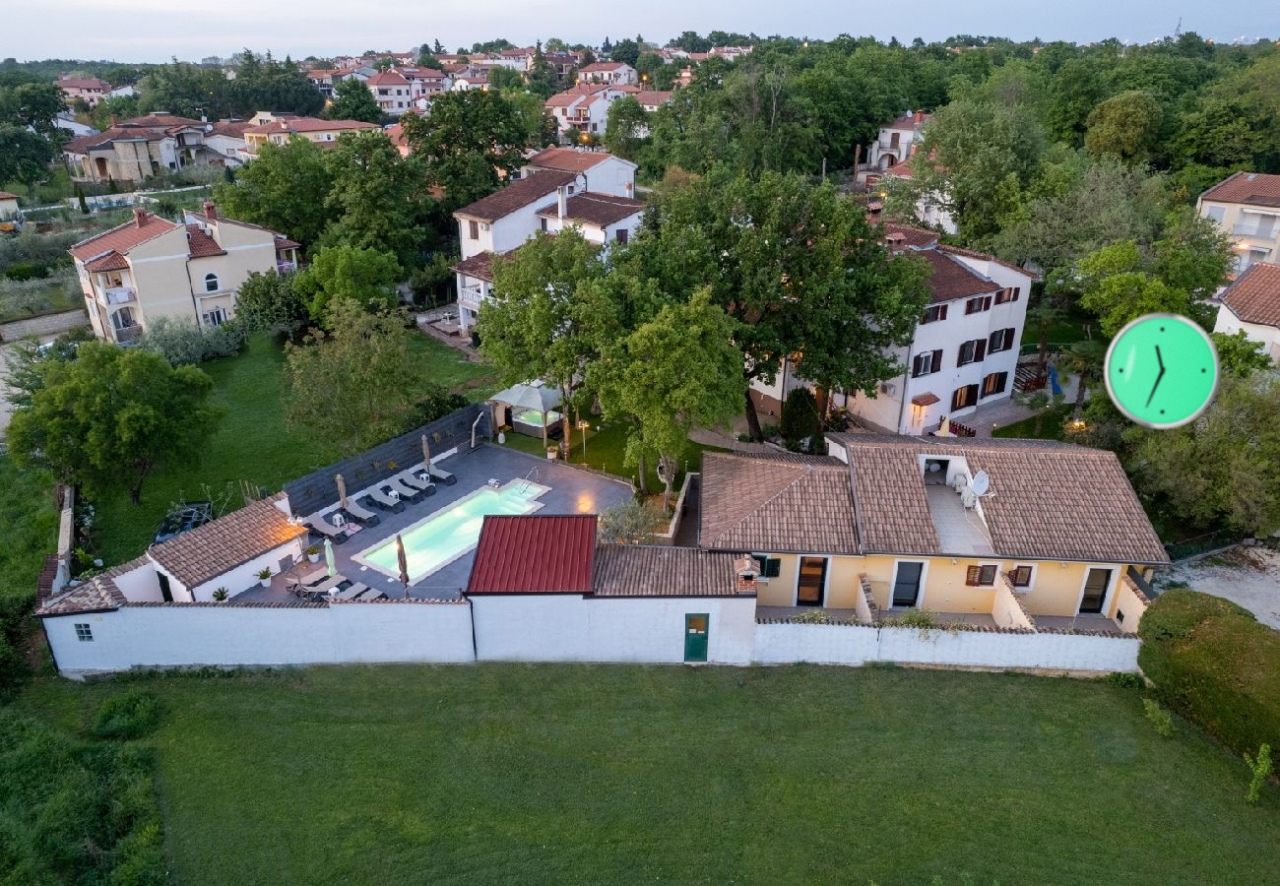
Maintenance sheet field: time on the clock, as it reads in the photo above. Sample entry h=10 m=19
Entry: h=11 m=34
